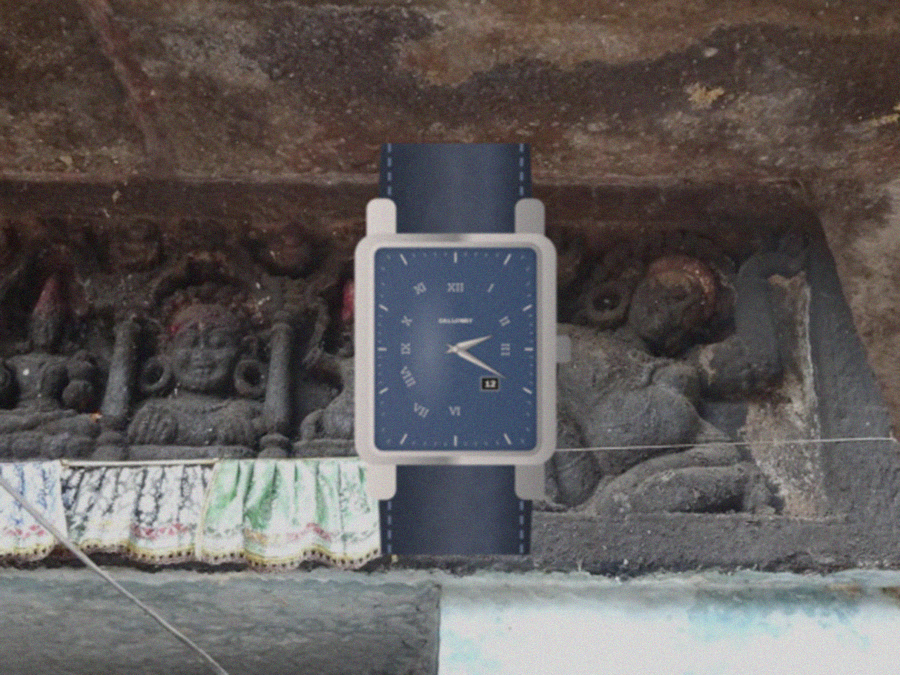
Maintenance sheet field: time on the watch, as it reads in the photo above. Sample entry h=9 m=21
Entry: h=2 m=20
